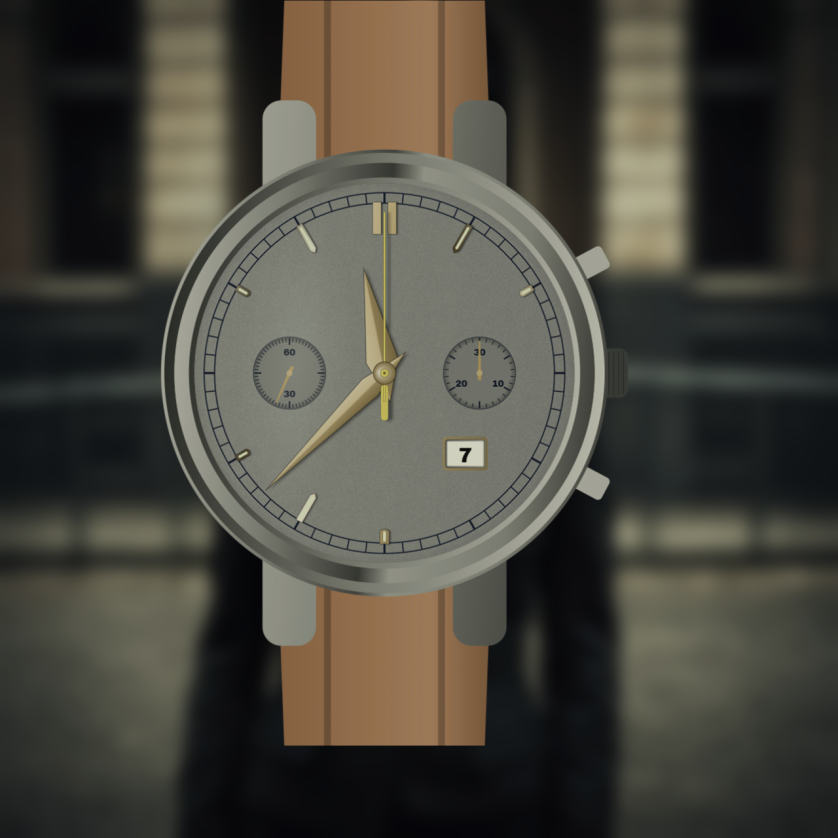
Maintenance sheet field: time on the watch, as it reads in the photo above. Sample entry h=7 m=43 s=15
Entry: h=11 m=37 s=34
